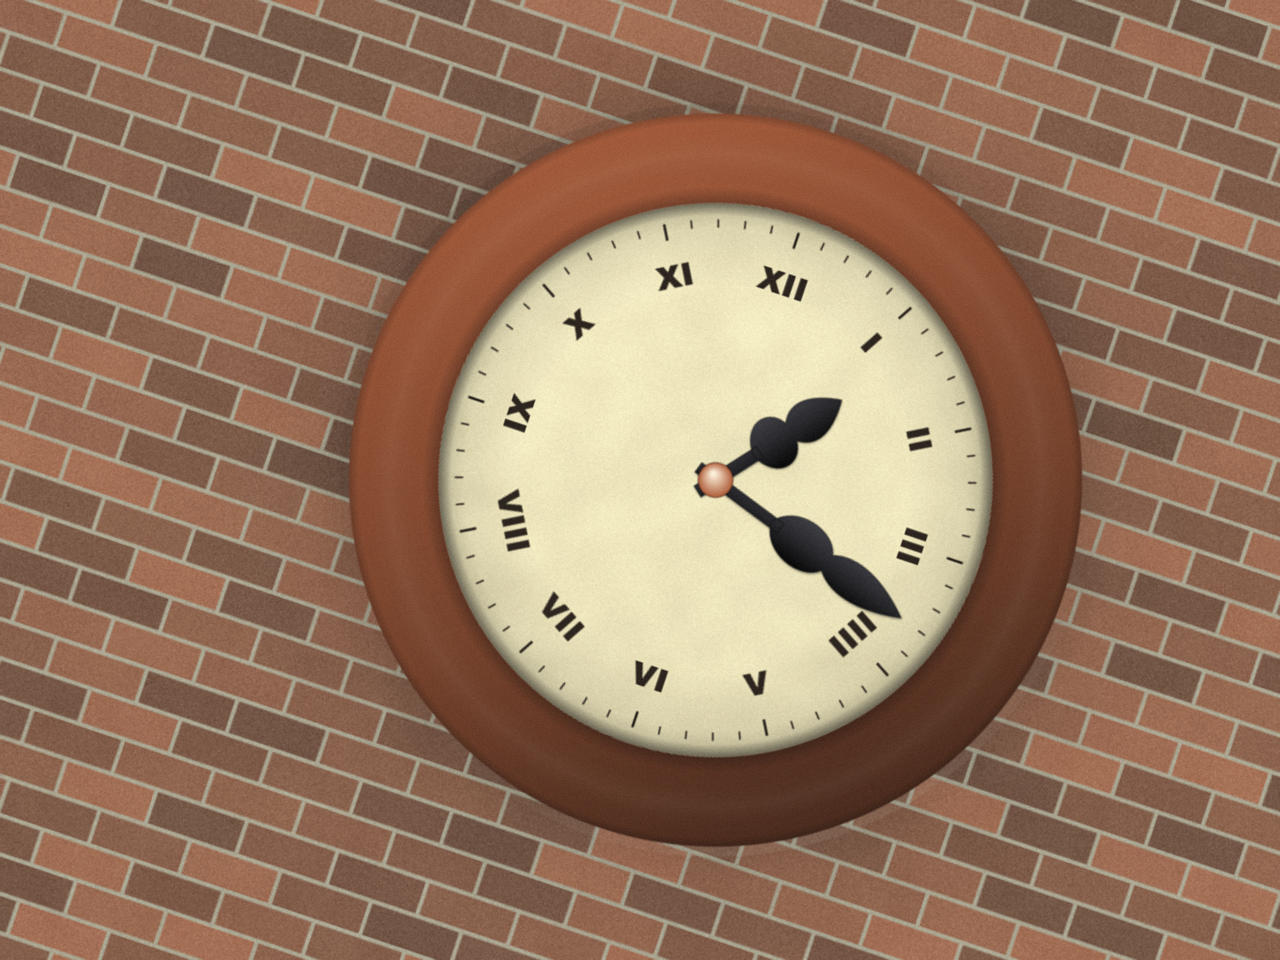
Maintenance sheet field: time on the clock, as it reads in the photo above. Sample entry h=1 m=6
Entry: h=1 m=18
